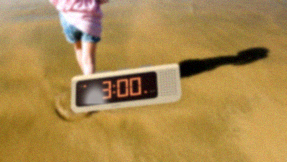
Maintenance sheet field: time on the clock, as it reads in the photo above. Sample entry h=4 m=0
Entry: h=3 m=0
